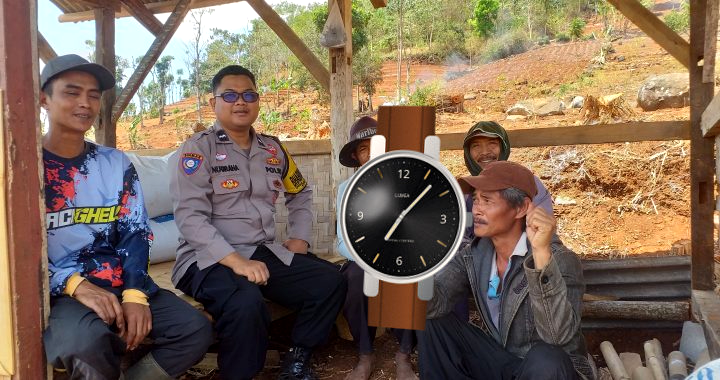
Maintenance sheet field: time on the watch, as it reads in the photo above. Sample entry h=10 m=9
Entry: h=7 m=7
